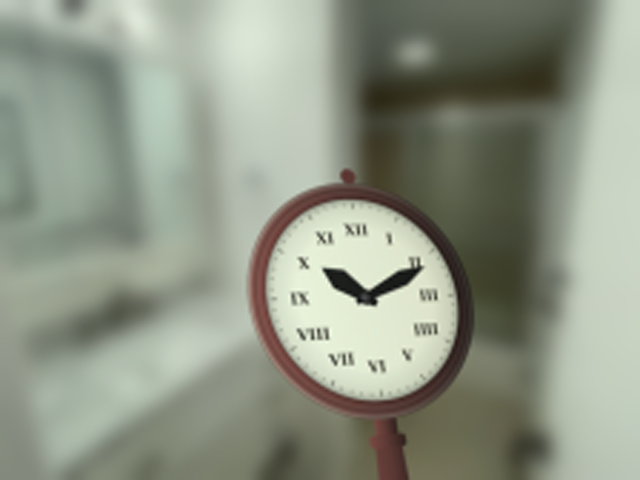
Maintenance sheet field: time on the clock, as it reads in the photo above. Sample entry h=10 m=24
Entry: h=10 m=11
